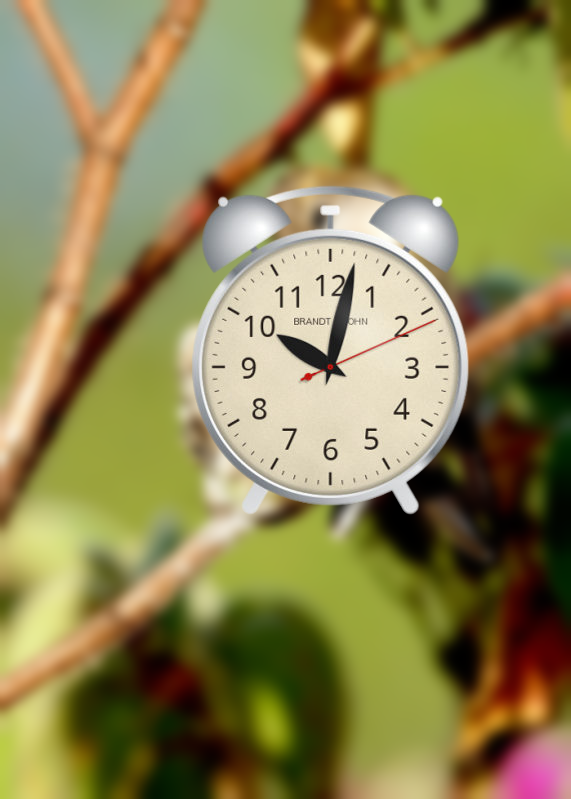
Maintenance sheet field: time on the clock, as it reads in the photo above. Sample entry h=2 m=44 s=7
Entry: h=10 m=2 s=11
